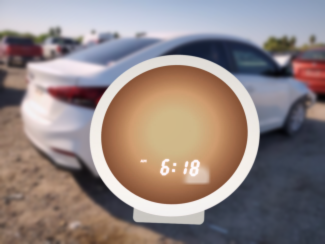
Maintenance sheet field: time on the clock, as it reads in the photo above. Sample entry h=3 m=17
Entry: h=6 m=18
